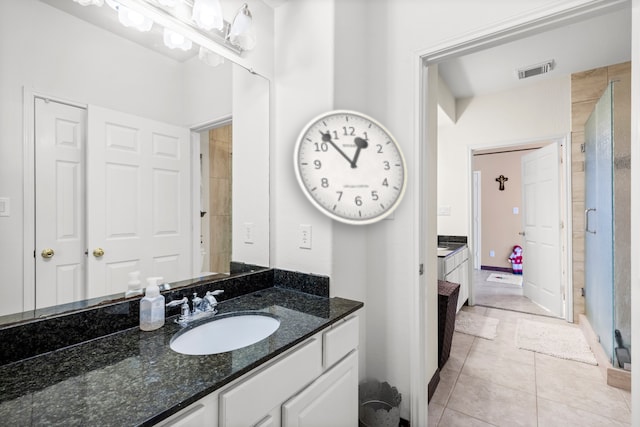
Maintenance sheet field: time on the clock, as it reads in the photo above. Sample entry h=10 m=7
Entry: h=12 m=53
